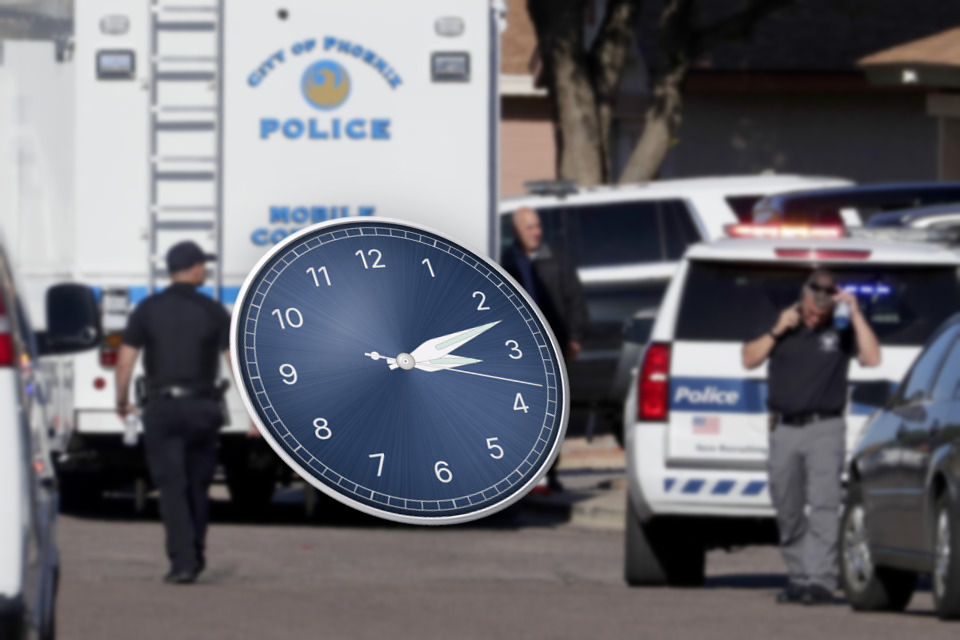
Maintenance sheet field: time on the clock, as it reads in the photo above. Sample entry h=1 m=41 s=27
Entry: h=3 m=12 s=18
